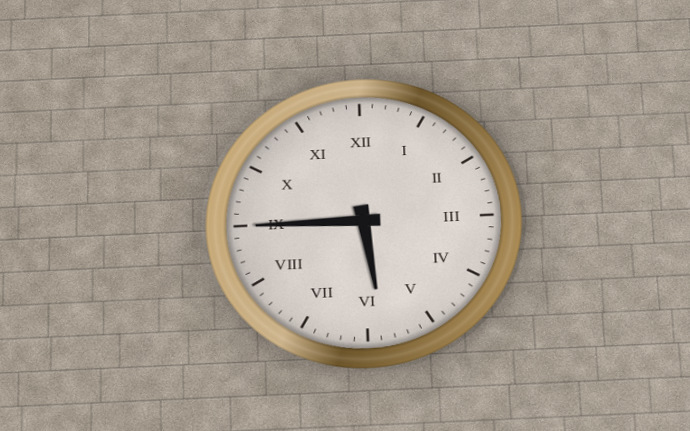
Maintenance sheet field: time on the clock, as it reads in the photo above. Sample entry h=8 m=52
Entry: h=5 m=45
